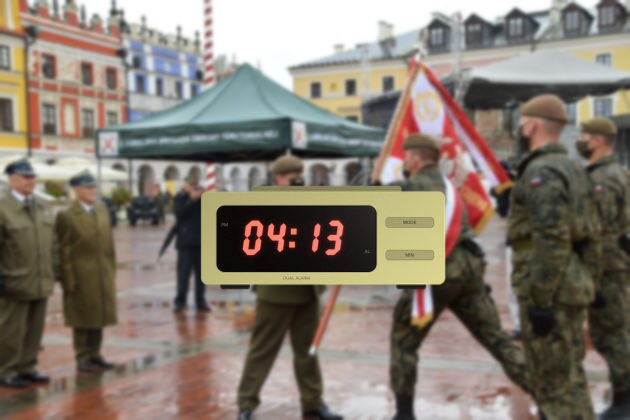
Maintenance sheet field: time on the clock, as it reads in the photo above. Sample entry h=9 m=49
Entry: h=4 m=13
